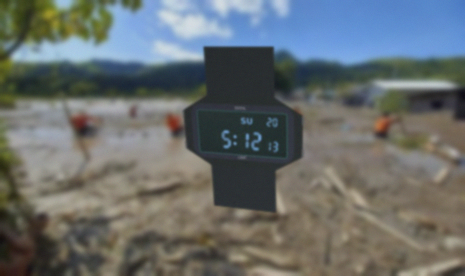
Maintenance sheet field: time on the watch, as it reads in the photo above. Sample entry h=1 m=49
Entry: h=5 m=12
